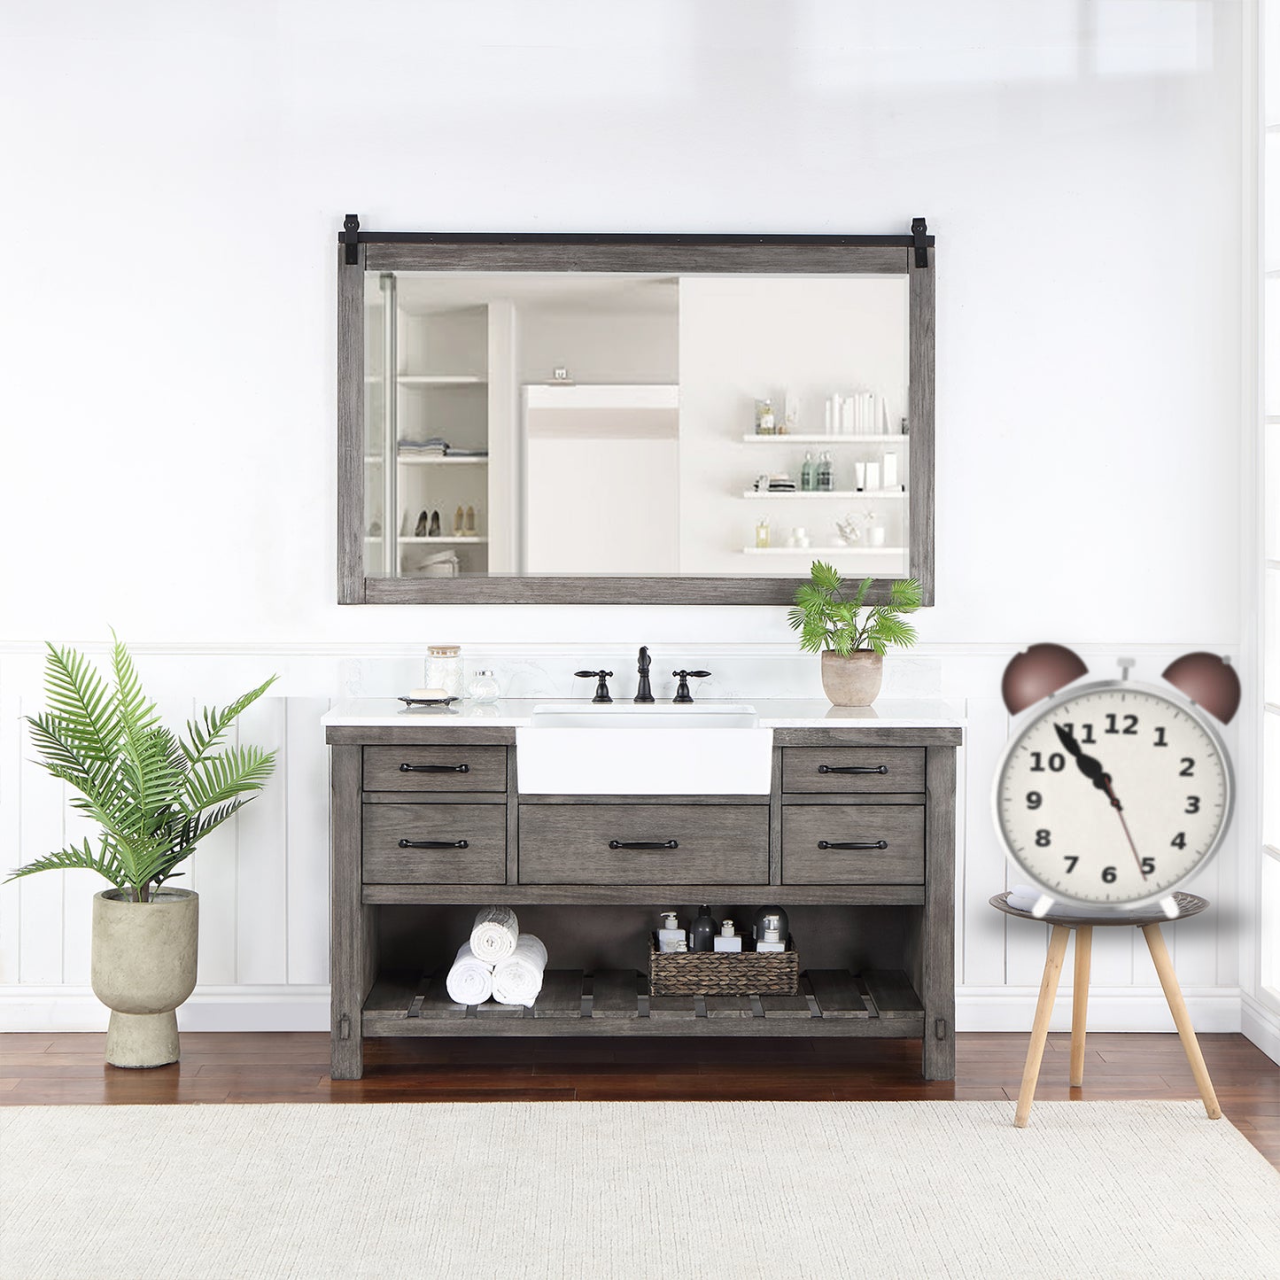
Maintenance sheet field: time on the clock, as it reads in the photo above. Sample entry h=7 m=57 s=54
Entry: h=10 m=53 s=26
